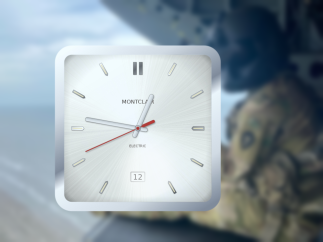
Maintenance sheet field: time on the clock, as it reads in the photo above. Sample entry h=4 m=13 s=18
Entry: h=12 m=46 s=41
